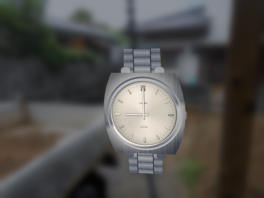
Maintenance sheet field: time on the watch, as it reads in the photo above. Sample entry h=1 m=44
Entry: h=9 m=0
